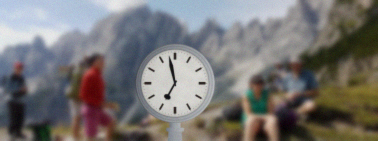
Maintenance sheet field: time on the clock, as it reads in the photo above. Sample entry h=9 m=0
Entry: h=6 m=58
